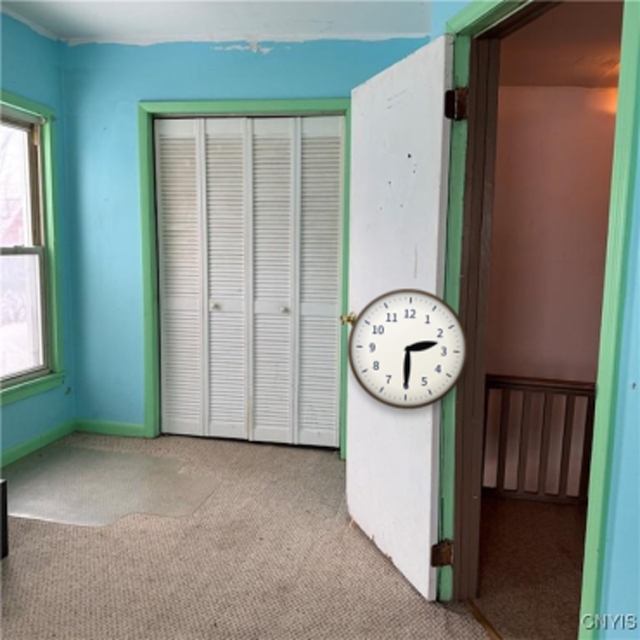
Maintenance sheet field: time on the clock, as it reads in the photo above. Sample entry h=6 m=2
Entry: h=2 m=30
